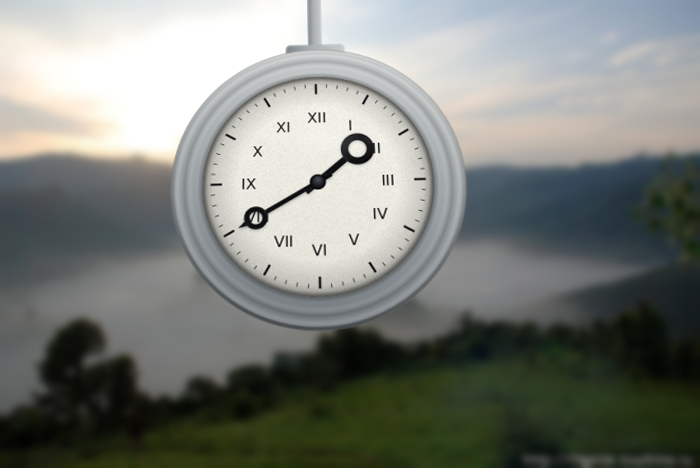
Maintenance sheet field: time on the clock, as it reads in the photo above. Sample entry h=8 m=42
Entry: h=1 m=40
